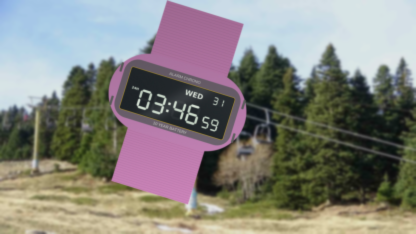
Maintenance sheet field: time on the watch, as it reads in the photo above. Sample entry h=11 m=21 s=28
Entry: h=3 m=46 s=59
